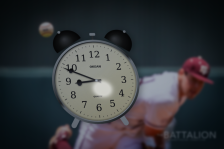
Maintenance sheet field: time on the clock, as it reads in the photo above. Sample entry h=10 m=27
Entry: h=8 m=49
